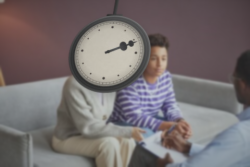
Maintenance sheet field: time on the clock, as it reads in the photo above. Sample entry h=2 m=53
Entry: h=2 m=11
